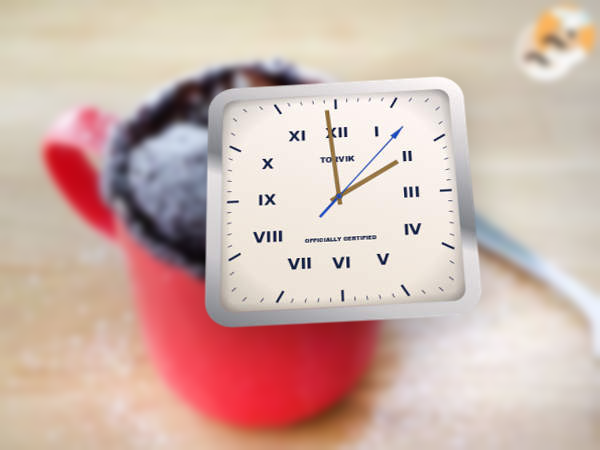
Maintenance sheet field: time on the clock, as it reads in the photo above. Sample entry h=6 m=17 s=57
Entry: h=1 m=59 s=7
